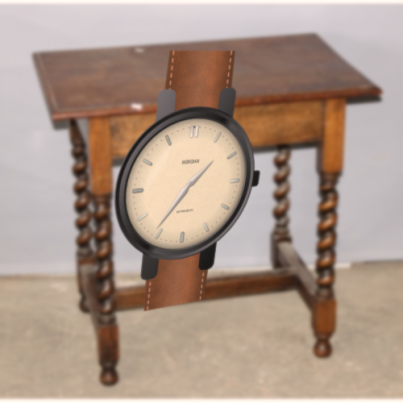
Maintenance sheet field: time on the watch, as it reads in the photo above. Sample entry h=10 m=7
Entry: h=1 m=36
